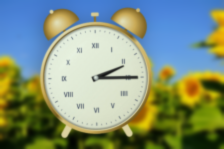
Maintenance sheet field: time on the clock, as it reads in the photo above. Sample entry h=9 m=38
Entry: h=2 m=15
